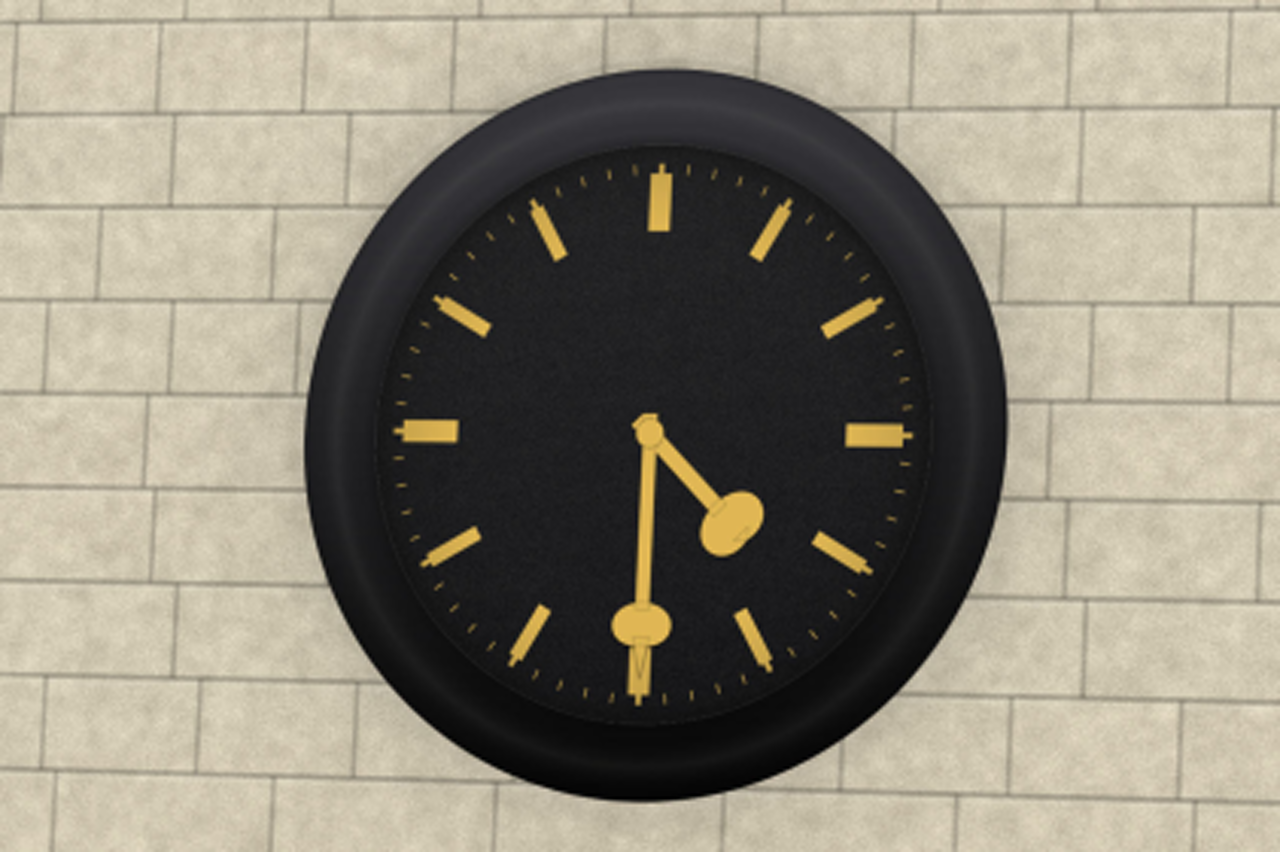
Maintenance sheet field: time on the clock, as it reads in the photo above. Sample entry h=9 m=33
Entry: h=4 m=30
